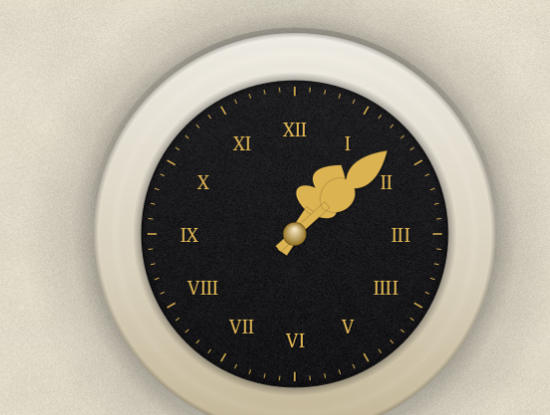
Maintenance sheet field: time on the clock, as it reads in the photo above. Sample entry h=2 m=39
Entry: h=1 m=8
